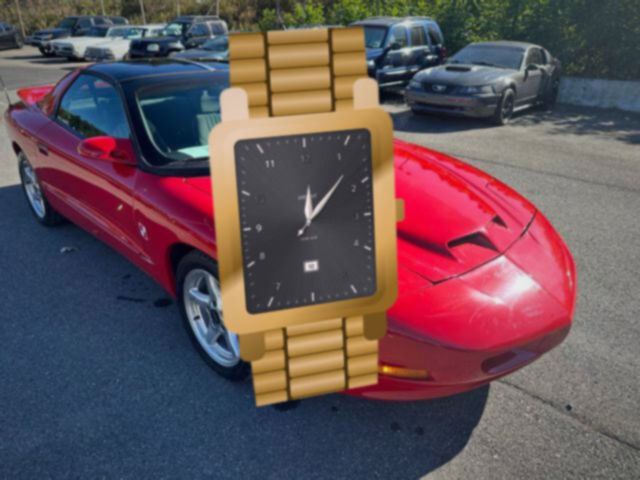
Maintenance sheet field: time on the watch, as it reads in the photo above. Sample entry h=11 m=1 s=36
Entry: h=12 m=7 s=7
